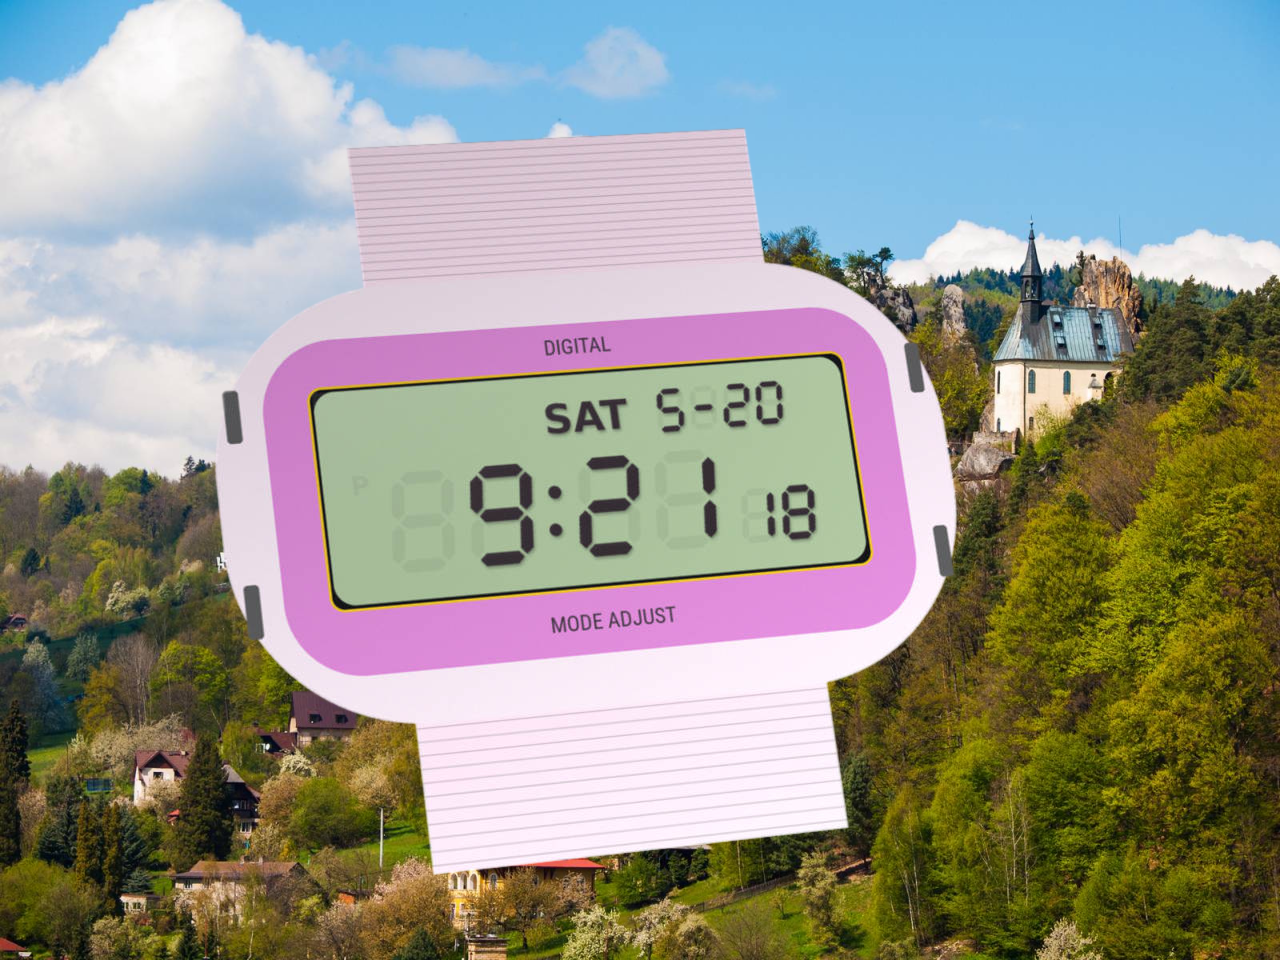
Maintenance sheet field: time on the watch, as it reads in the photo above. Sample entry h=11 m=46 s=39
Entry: h=9 m=21 s=18
